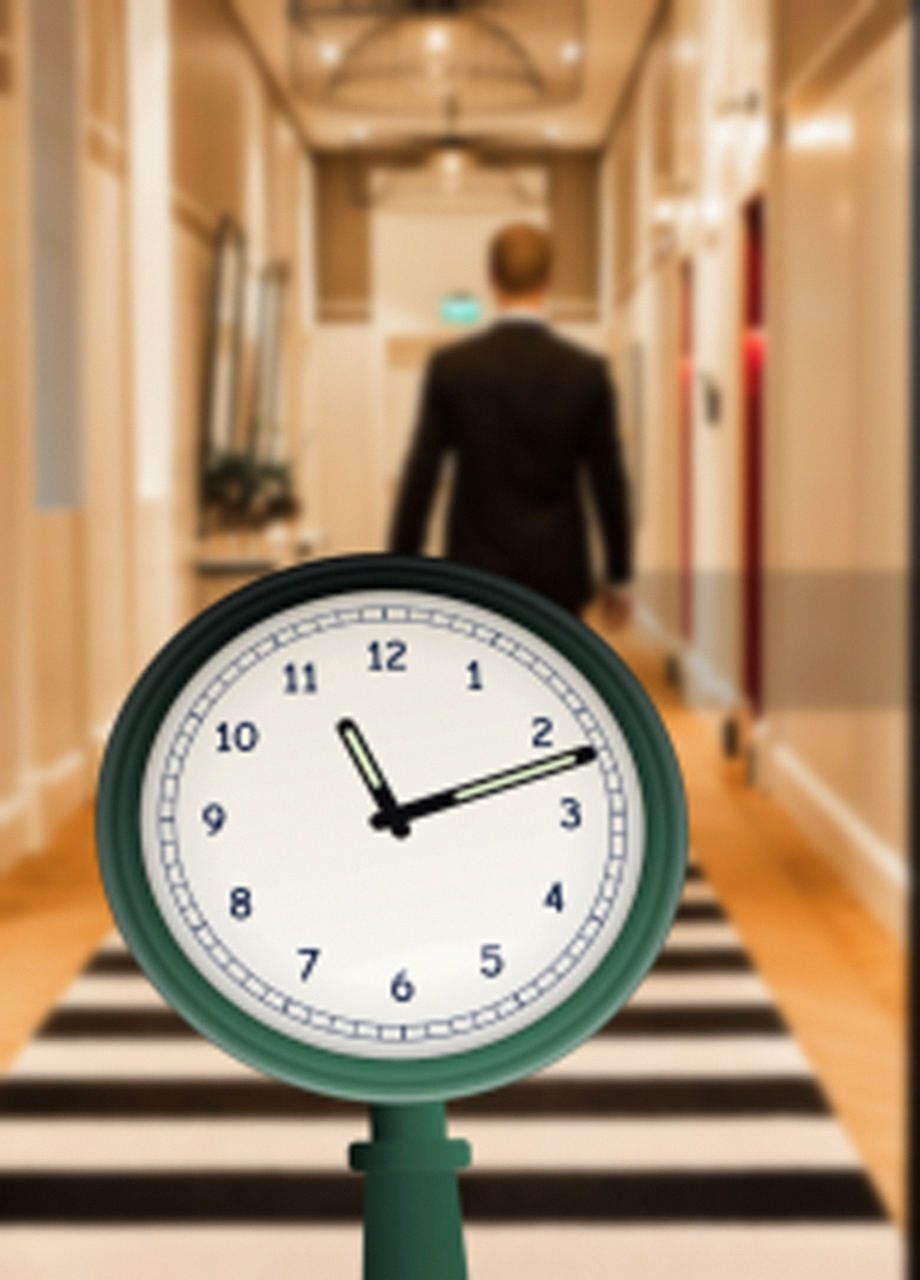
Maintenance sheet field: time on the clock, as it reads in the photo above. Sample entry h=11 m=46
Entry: h=11 m=12
